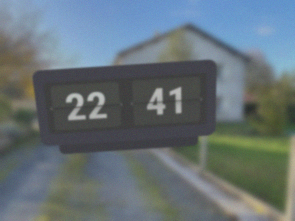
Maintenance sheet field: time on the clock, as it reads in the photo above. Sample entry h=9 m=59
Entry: h=22 m=41
